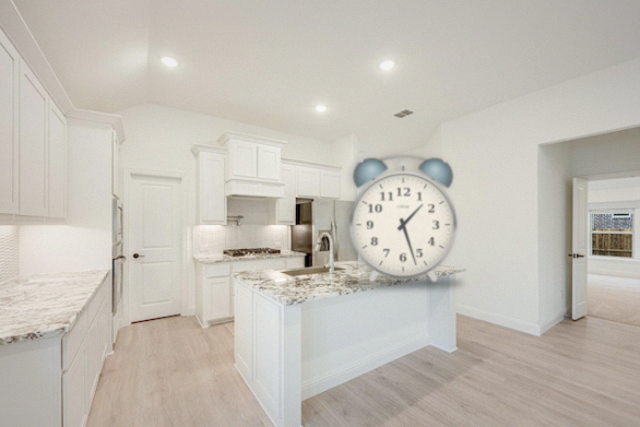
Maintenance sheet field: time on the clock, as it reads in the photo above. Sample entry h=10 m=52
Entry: h=1 m=27
